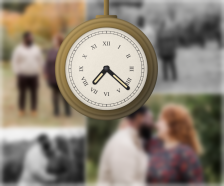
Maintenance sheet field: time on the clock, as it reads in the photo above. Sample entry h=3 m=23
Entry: h=7 m=22
